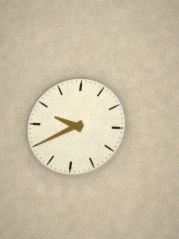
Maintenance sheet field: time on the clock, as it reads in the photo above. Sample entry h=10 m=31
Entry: h=9 m=40
